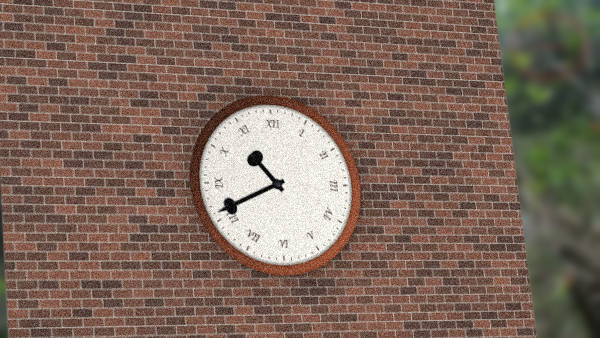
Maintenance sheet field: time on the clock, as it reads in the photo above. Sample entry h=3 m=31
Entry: h=10 m=41
